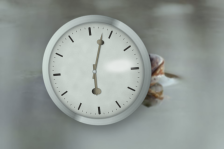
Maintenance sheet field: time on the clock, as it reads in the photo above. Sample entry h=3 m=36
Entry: h=6 m=3
